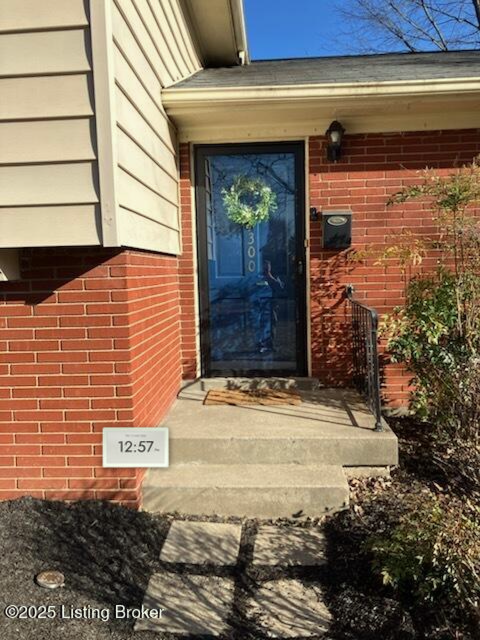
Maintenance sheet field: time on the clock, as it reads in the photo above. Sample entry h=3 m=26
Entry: h=12 m=57
